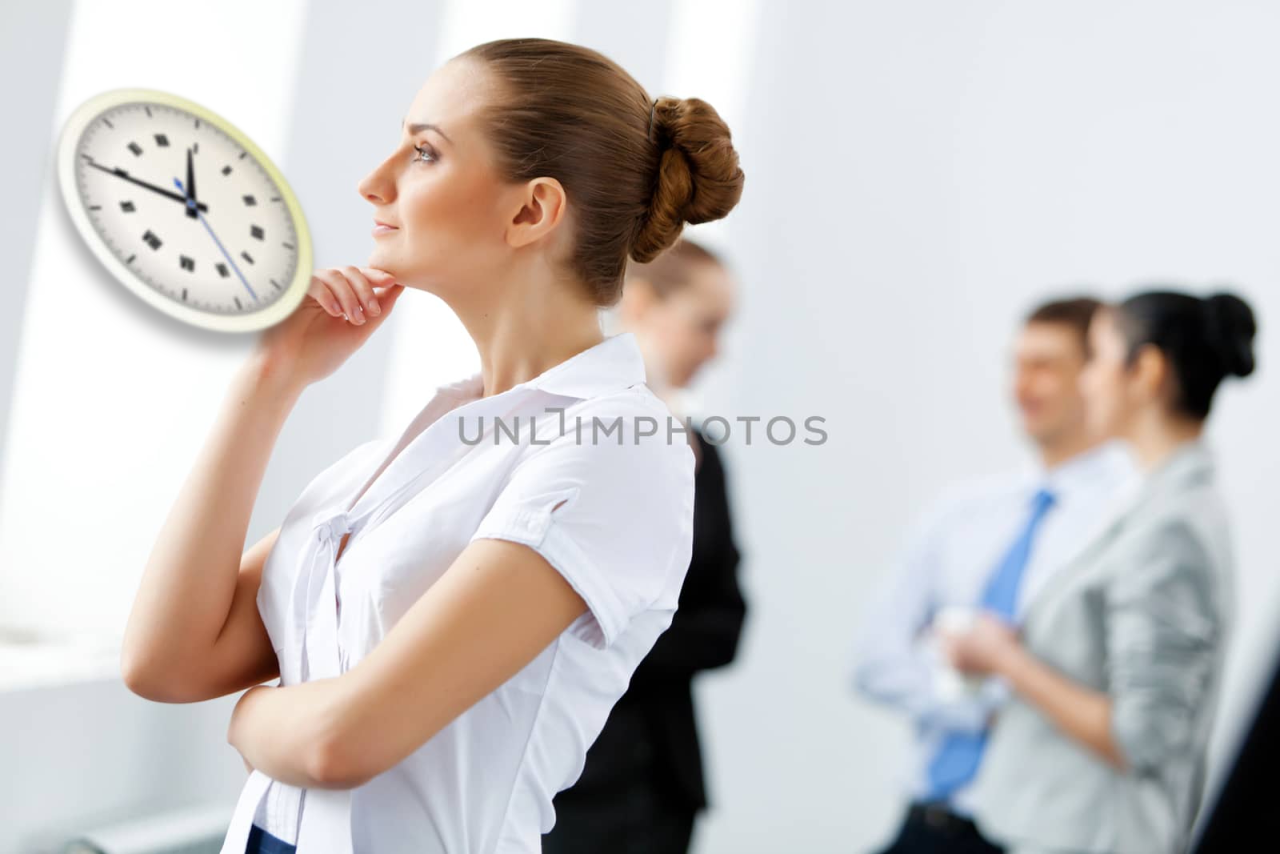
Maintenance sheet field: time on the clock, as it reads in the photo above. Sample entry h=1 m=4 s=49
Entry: h=12 m=49 s=28
